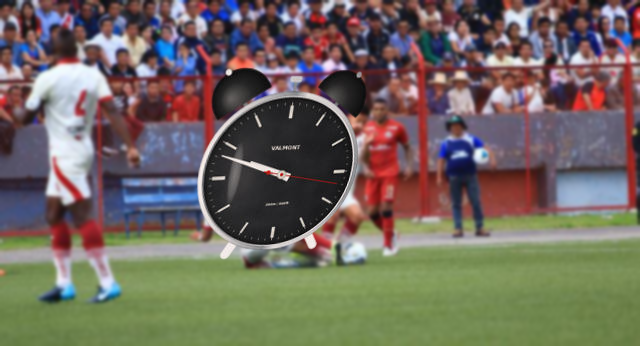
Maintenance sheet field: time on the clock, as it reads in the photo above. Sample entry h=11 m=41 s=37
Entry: h=9 m=48 s=17
